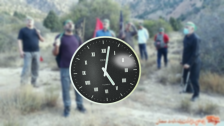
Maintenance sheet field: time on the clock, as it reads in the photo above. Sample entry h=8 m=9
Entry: h=5 m=2
